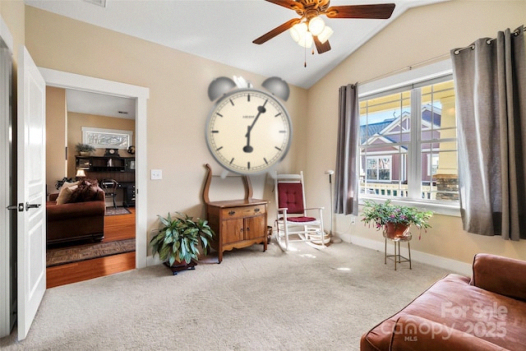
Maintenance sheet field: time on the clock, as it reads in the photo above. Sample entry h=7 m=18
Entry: h=6 m=5
